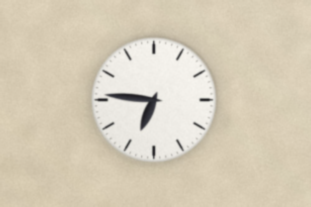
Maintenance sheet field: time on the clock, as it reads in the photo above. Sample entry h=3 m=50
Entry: h=6 m=46
